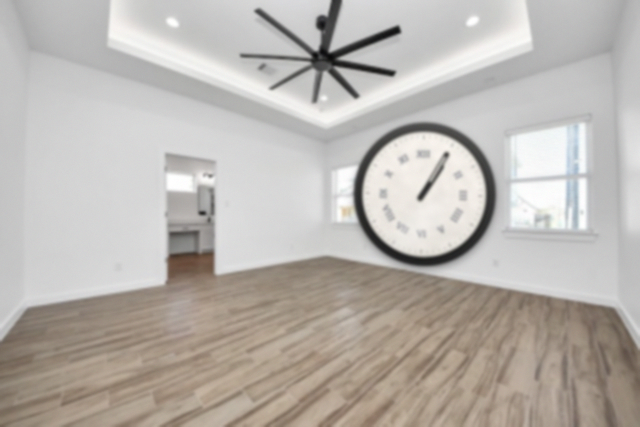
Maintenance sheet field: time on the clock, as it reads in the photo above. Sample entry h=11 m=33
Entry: h=1 m=5
